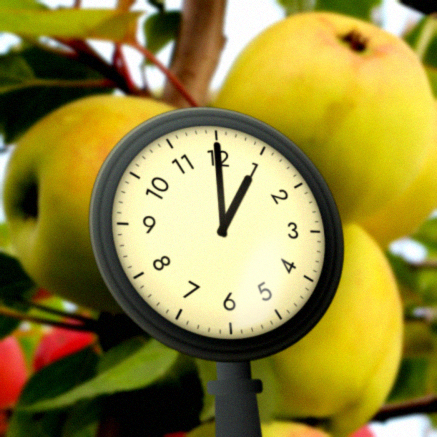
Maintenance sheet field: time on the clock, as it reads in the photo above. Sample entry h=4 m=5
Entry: h=1 m=0
